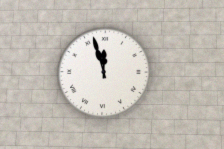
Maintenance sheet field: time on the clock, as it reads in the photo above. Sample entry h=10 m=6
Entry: h=11 m=57
